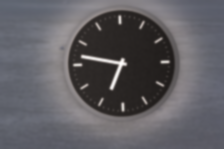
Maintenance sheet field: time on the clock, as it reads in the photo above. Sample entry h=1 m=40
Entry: h=6 m=47
